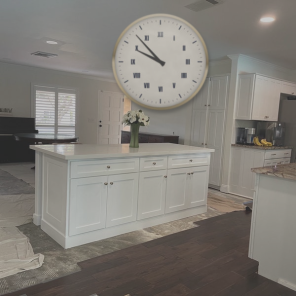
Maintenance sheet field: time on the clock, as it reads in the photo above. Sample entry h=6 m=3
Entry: h=9 m=53
